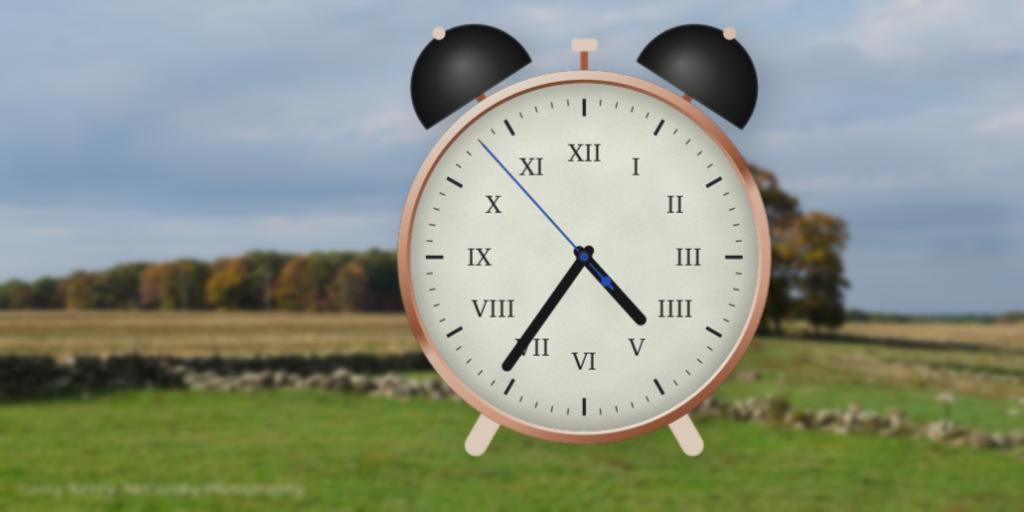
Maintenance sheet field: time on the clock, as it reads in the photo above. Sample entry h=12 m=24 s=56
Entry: h=4 m=35 s=53
